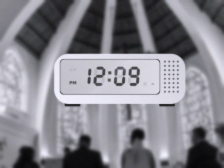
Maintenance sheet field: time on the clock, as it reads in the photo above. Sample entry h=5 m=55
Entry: h=12 m=9
